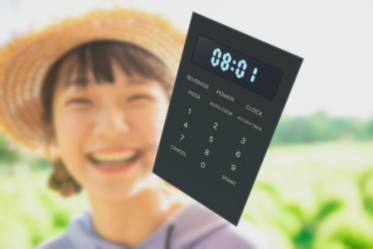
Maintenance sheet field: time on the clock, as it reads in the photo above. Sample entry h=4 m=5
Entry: h=8 m=1
